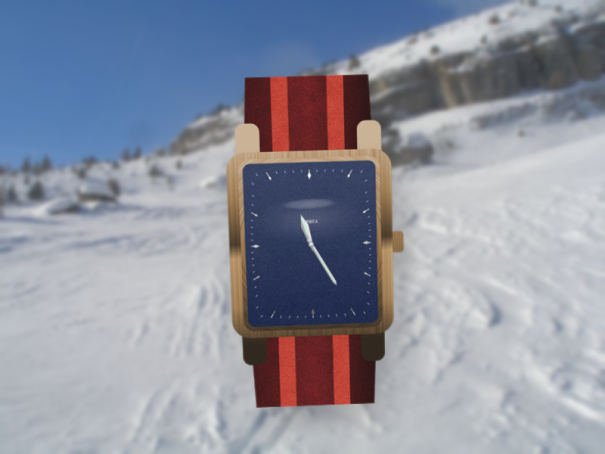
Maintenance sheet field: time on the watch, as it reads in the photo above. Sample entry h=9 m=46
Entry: h=11 m=25
